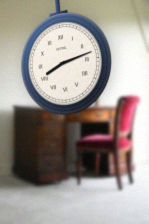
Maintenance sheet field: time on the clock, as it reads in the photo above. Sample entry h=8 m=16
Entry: h=8 m=13
